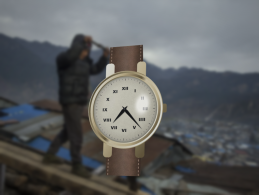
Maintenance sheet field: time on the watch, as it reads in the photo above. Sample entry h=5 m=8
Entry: h=7 m=23
